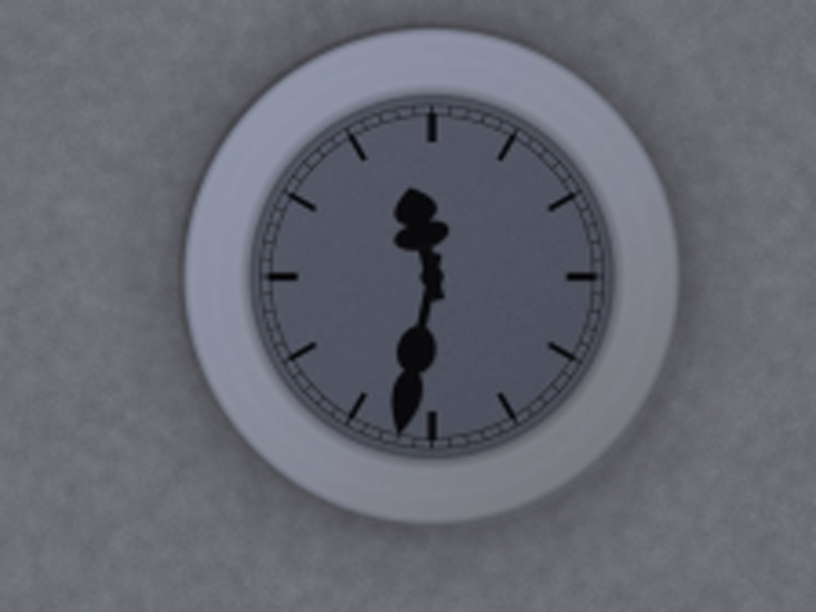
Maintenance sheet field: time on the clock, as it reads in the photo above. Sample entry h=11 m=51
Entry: h=11 m=32
